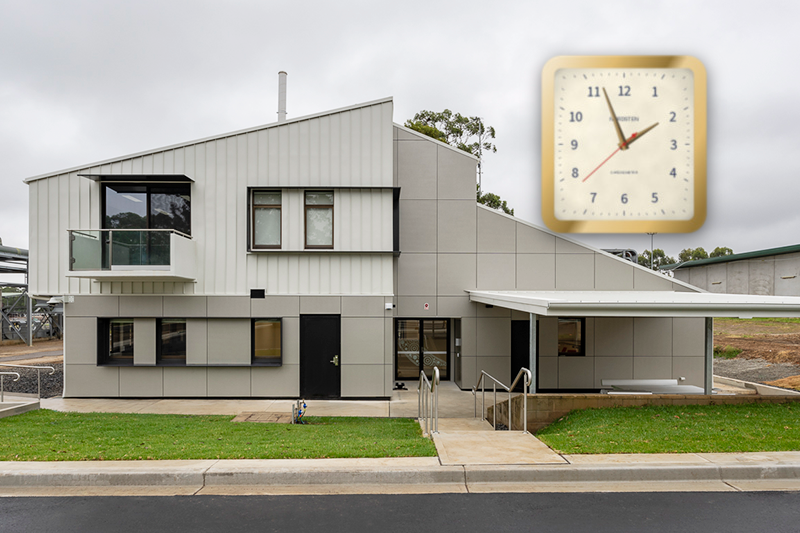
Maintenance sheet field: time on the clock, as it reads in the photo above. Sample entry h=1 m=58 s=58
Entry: h=1 m=56 s=38
